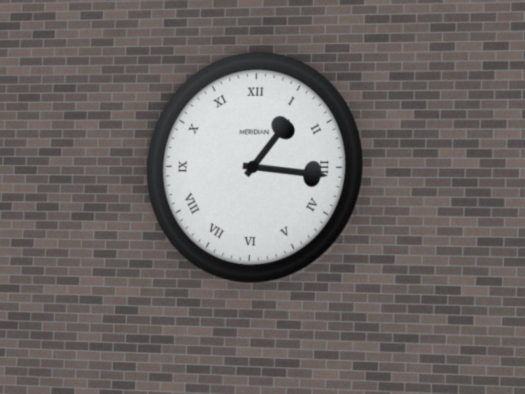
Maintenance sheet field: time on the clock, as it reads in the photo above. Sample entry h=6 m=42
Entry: h=1 m=16
